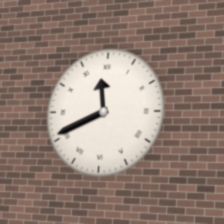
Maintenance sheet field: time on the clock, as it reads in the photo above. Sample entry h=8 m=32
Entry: h=11 m=41
